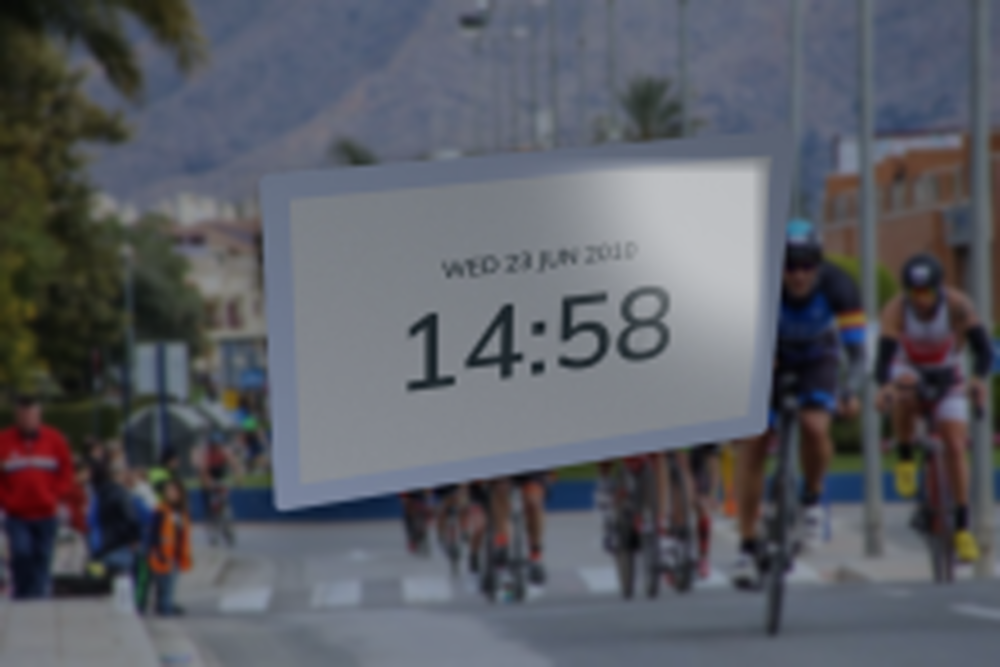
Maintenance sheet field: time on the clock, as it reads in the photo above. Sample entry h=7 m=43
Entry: h=14 m=58
